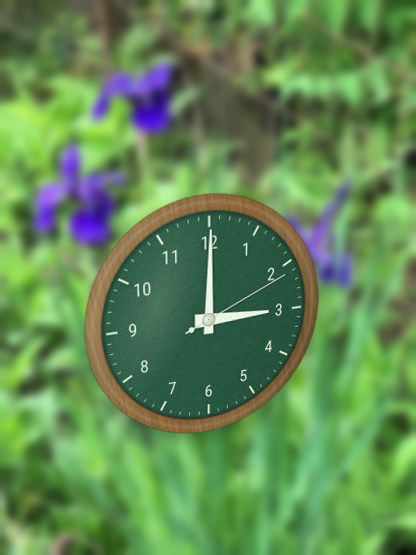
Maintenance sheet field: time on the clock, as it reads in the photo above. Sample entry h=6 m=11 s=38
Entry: h=3 m=0 s=11
